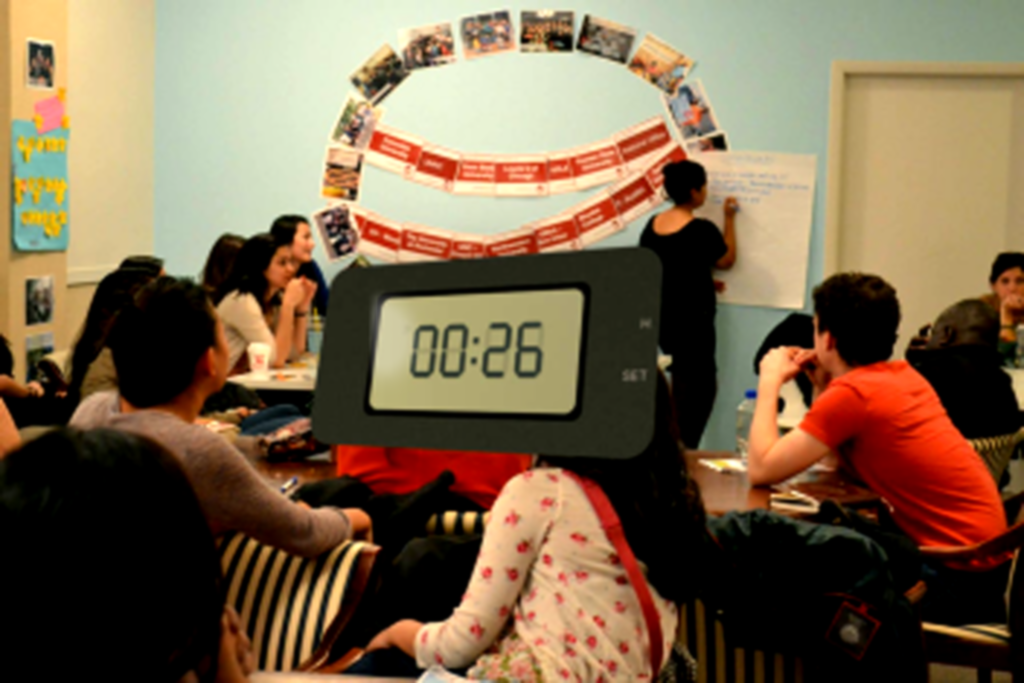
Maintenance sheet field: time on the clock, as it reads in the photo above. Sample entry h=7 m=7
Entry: h=0 m=26
